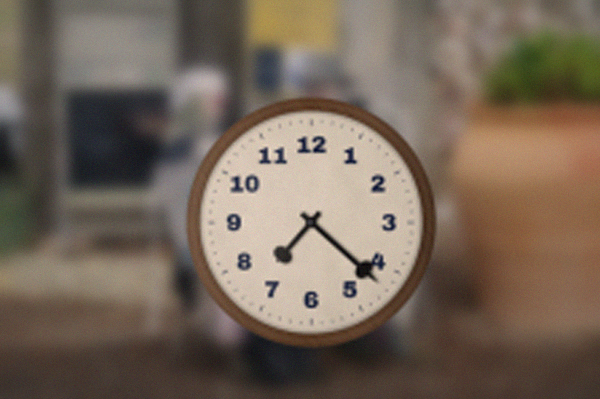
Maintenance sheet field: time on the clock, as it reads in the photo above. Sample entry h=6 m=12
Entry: h=7 m=22
